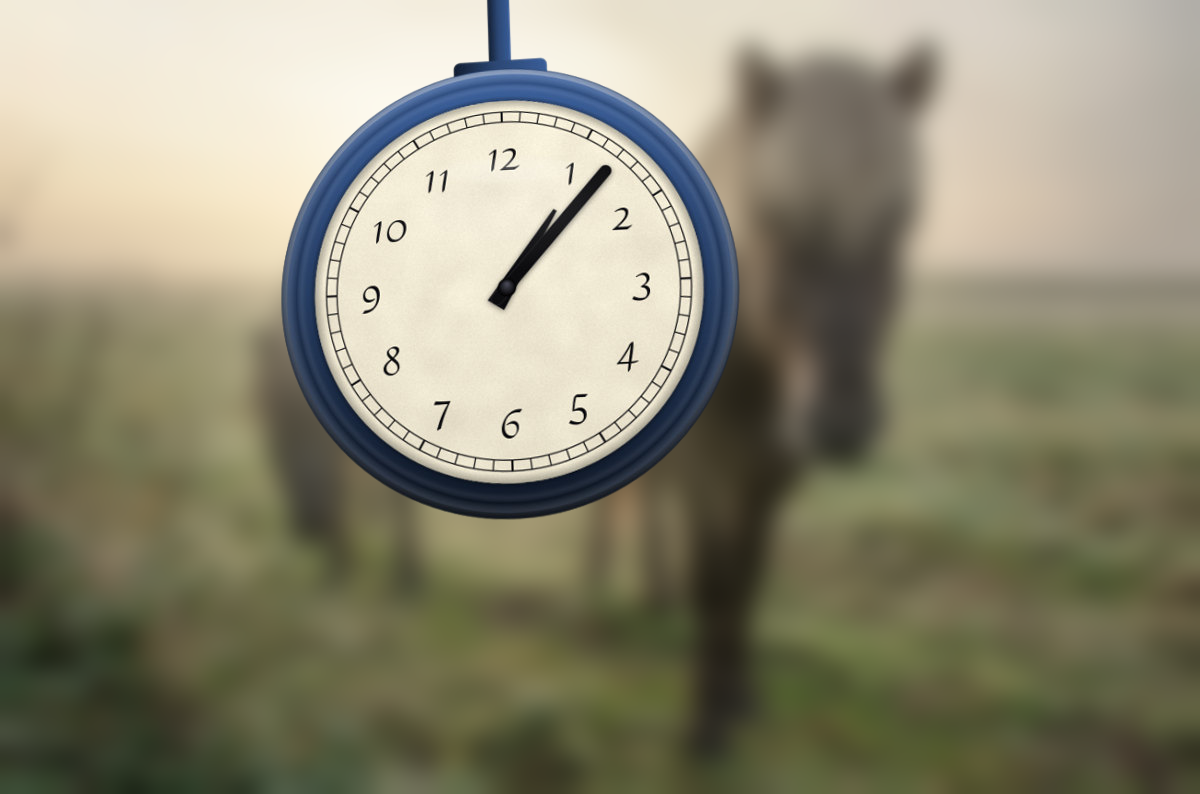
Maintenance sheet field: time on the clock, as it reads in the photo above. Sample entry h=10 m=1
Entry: h=1 m=7
